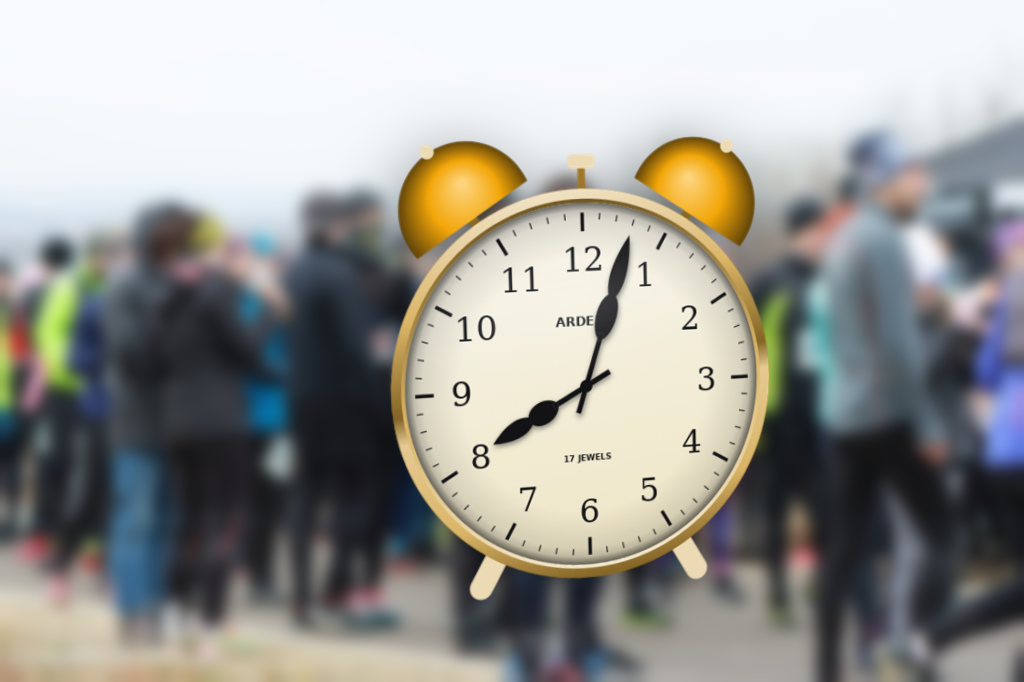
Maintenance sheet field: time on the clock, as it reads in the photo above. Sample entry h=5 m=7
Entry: h=8 m=3
